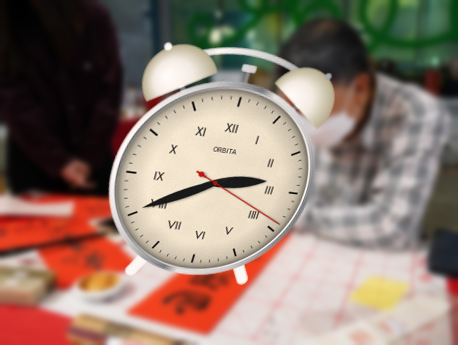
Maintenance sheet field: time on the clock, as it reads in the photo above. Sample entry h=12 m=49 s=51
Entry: h=2 m=40 s=19
